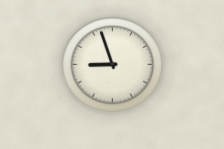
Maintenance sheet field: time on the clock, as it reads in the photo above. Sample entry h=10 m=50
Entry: h=8 m=57
